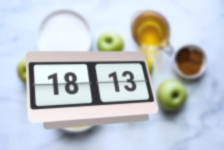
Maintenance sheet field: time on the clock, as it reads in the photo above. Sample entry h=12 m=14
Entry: h=18 m=13
